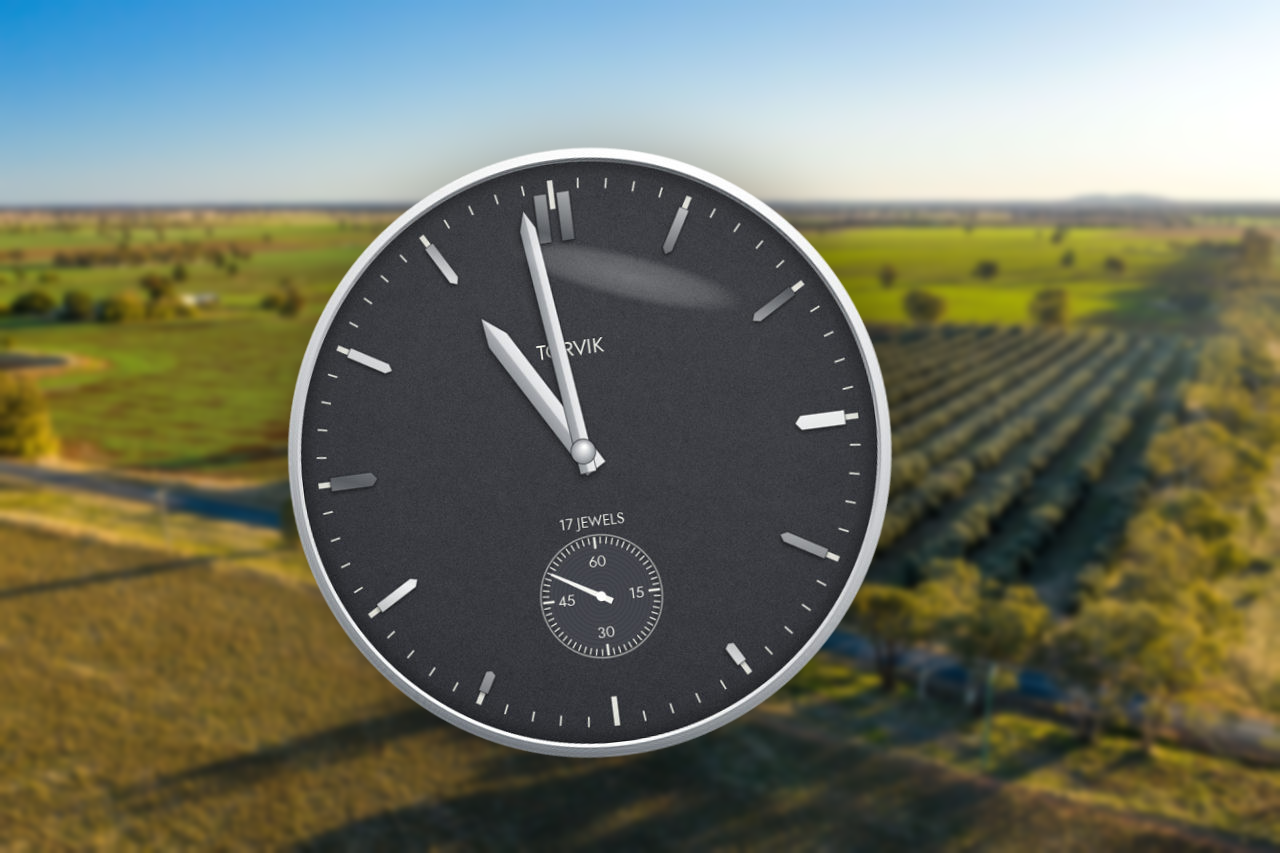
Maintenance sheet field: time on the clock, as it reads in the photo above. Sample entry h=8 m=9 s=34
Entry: h=10 m=58 s=50
